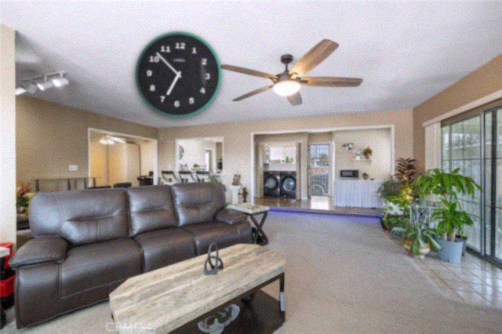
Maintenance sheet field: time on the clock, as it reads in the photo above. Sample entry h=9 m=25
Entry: h=6 m=52
